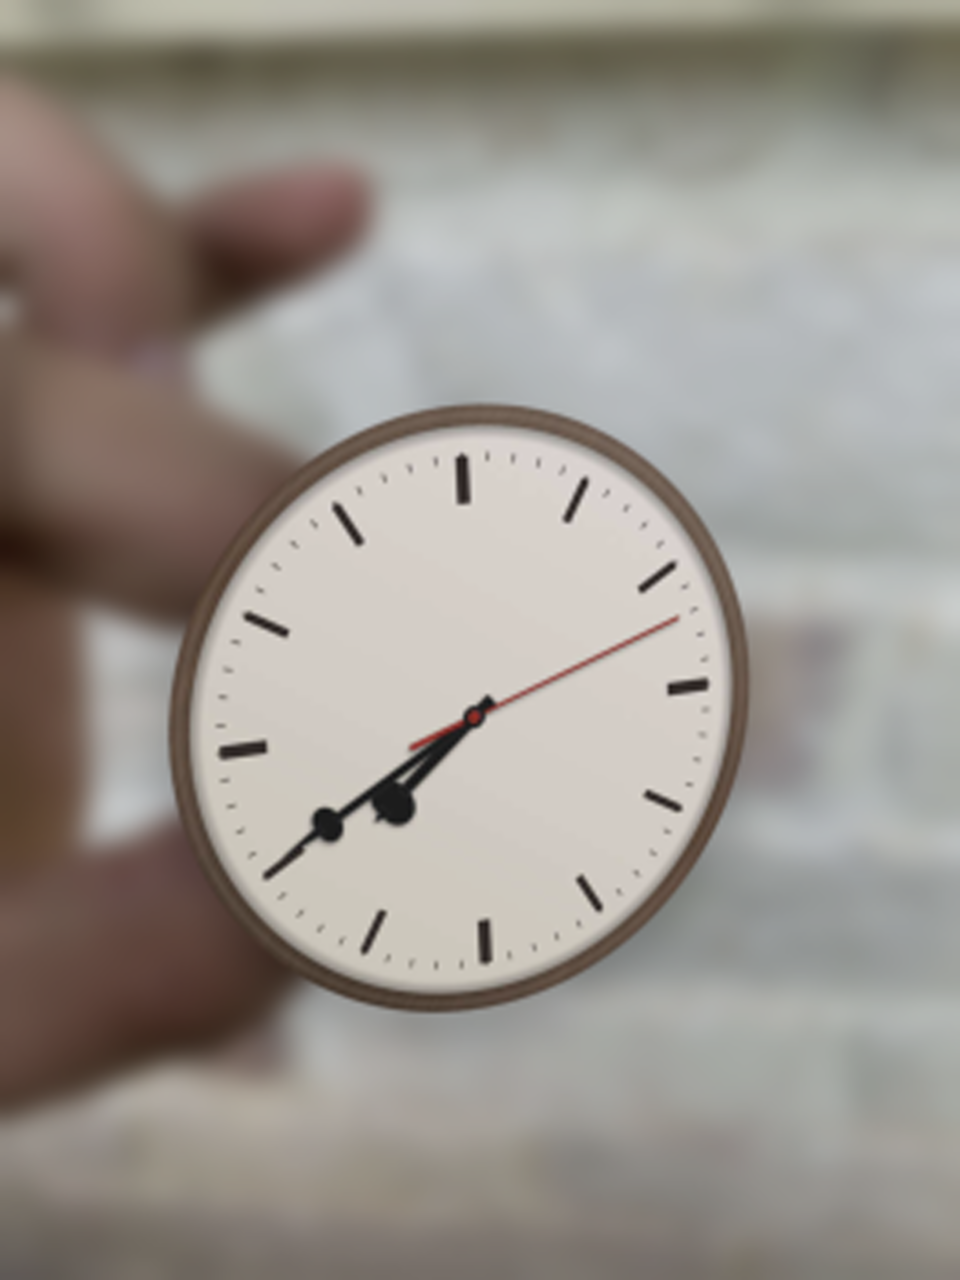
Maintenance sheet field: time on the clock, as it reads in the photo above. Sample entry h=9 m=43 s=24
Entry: h=7 m=40 s=12
